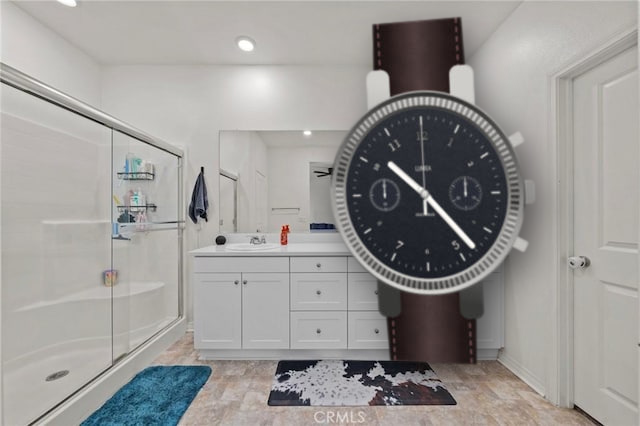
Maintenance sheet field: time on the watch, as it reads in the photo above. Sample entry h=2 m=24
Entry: h=10 m=23
